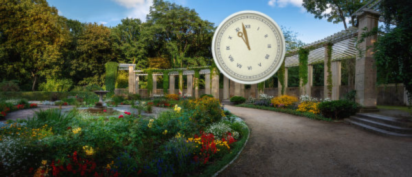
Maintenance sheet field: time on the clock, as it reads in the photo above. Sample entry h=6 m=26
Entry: h=10 m=58
